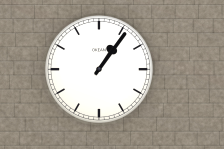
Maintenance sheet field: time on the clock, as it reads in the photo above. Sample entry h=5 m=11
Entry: h=1 m=6
